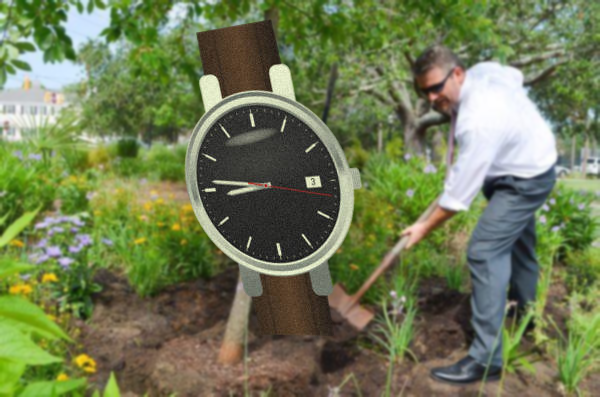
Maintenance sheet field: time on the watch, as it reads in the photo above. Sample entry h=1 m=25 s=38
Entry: h=8 m=46 s=17
